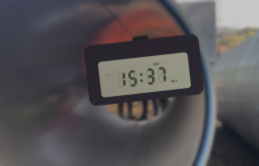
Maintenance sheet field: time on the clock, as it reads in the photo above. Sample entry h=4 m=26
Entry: h=15 m=37
